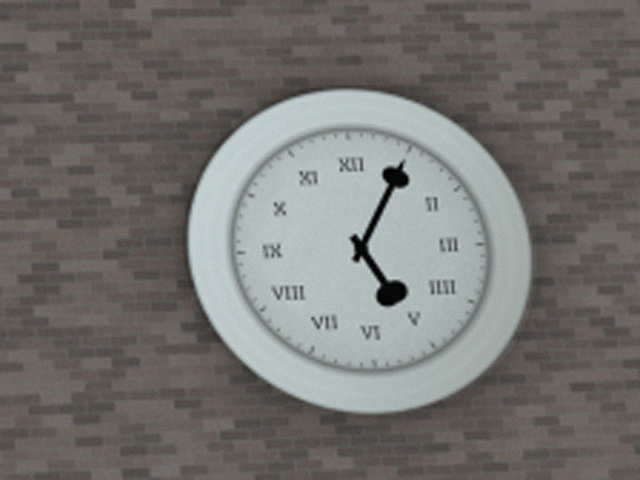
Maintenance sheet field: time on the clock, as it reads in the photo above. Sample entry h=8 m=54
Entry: h=5 m=5
